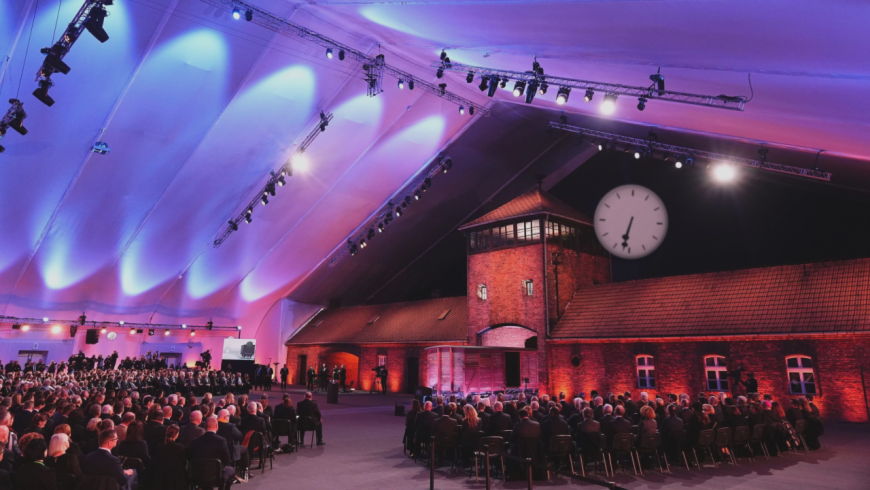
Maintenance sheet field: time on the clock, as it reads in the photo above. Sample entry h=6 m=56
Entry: h=6 m=32
